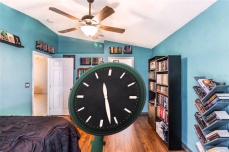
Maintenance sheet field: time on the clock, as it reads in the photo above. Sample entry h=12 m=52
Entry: h=11 m=27
